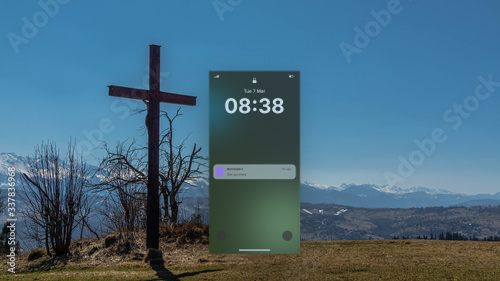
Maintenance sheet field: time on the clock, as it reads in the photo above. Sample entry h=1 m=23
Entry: h=8 m=38
